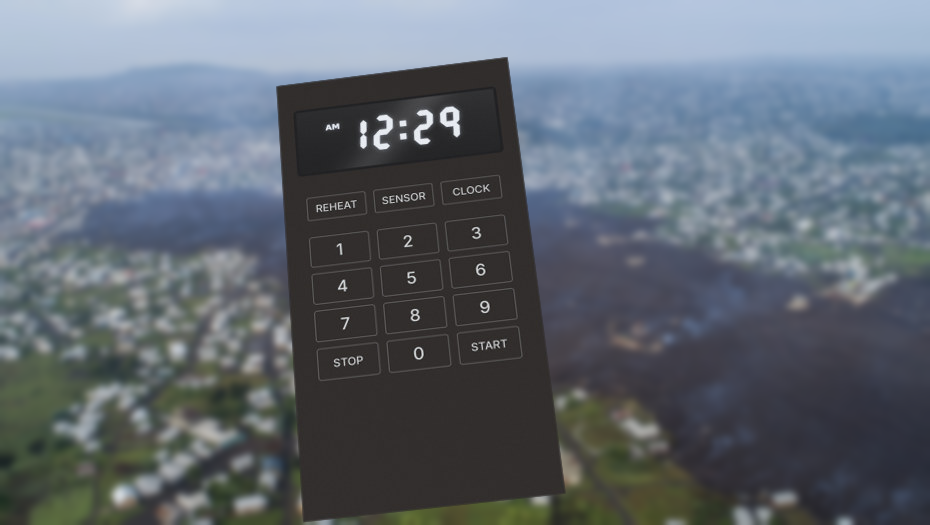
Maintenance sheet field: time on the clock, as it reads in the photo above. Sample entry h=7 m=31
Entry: h=12 m=29
